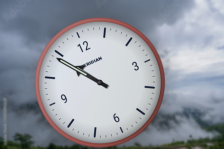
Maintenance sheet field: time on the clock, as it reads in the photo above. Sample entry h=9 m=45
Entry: h=10 m=54
